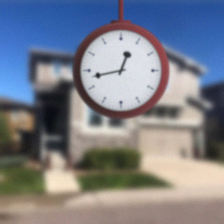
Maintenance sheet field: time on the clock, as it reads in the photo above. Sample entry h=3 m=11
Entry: h=12 m=43
